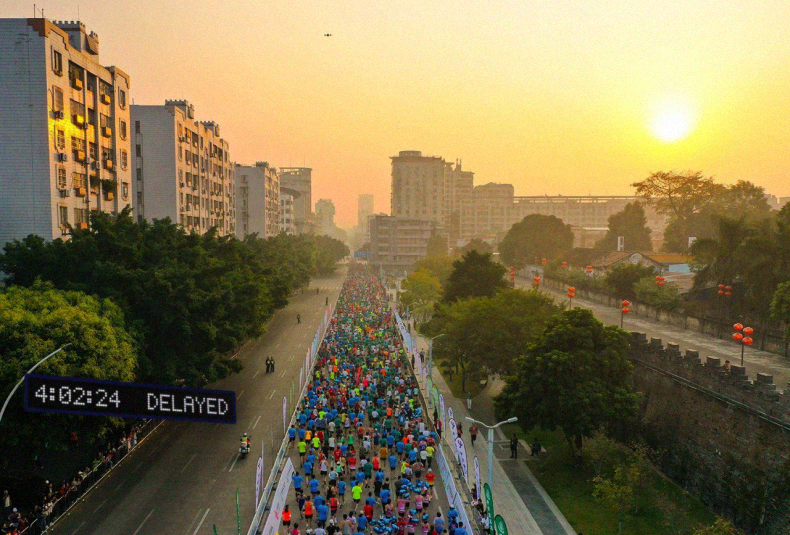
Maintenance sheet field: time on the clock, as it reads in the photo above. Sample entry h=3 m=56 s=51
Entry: h=4 m=2 s=24
